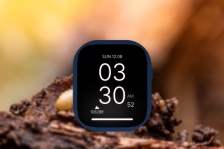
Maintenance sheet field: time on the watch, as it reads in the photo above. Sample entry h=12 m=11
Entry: h=3 m=30
